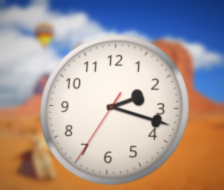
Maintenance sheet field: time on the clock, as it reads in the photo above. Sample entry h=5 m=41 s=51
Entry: h=2 m=17 s=35
